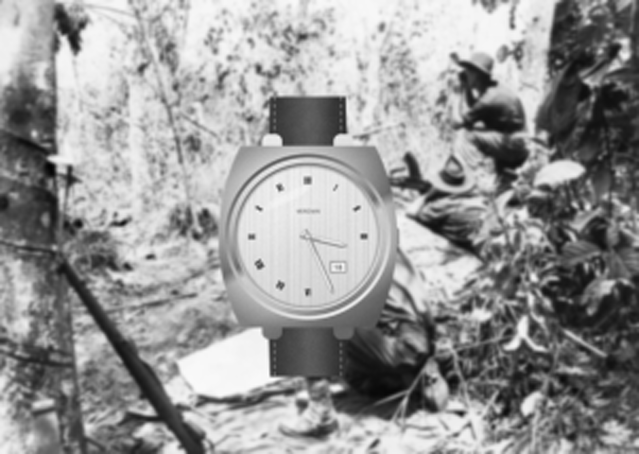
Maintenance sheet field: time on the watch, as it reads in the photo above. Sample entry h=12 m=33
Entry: h=3 m=26
